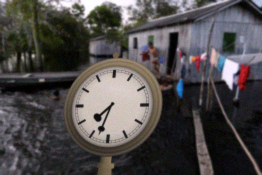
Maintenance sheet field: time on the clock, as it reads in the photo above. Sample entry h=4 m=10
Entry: h=7 m=33
